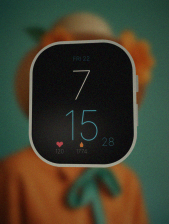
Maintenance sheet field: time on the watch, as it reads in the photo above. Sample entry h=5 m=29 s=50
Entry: h=7 m=15 s=28
